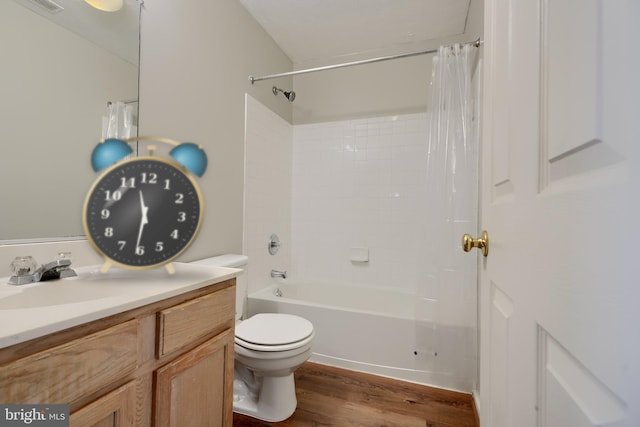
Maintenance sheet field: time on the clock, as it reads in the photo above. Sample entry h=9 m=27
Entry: h=11 m=31
